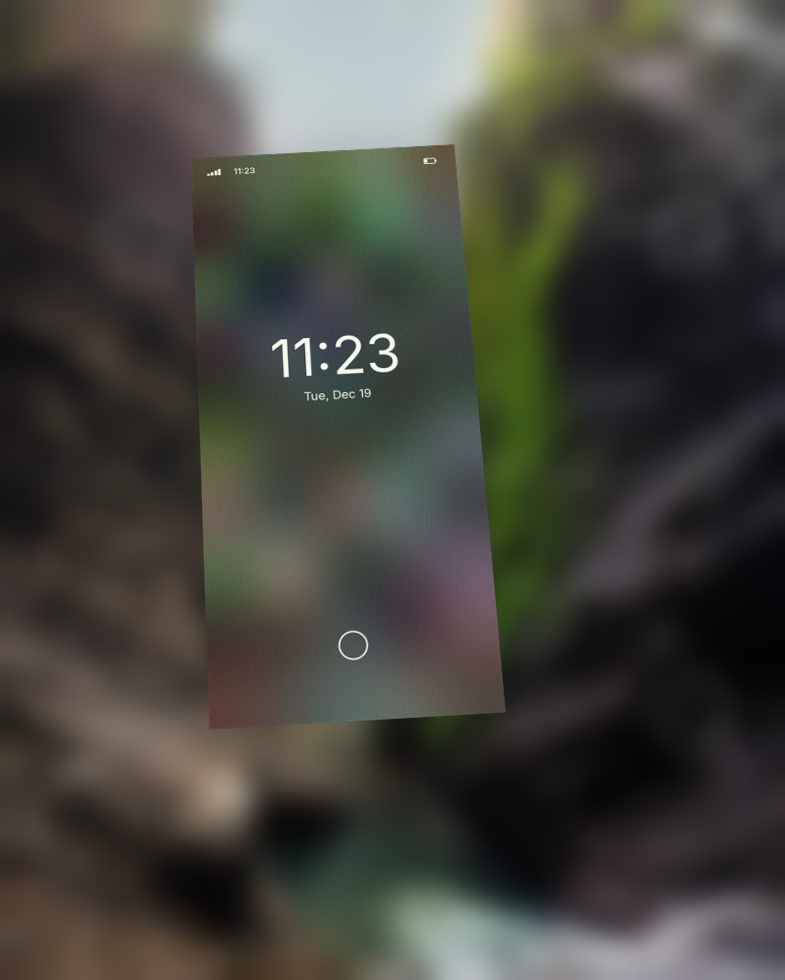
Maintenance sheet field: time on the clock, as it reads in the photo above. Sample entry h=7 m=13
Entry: h=11 m=23
